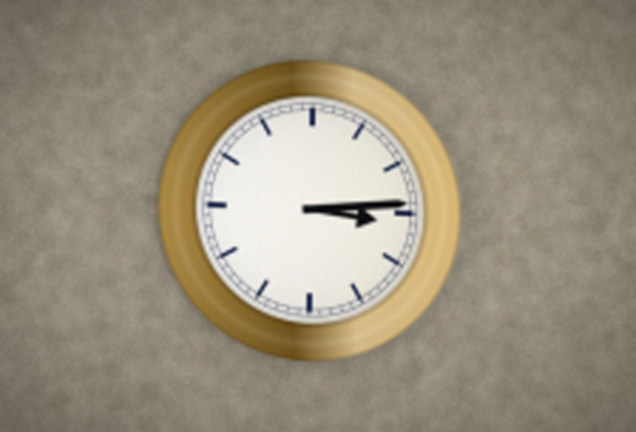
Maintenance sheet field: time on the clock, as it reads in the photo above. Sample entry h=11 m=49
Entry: h=3 m=14
